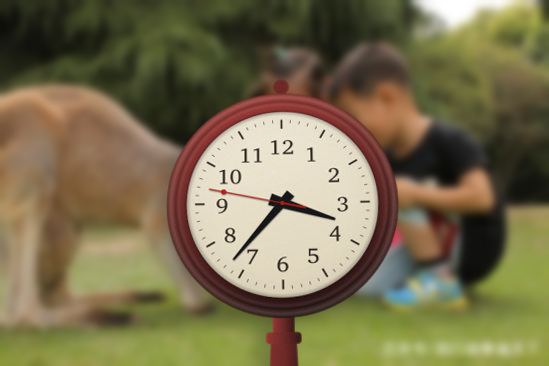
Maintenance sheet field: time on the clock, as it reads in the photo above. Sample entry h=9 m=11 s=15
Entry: h=3 m=36 s=47
